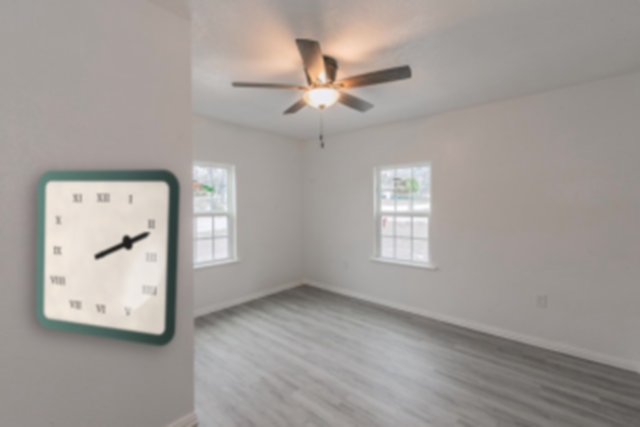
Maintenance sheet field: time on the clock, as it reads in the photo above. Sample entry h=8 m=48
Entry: h=2 m=11
